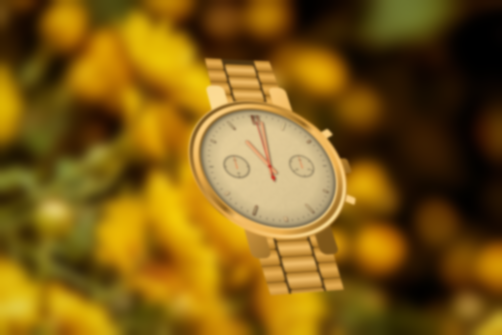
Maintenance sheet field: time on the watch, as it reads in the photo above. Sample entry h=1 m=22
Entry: h=11 m=1
